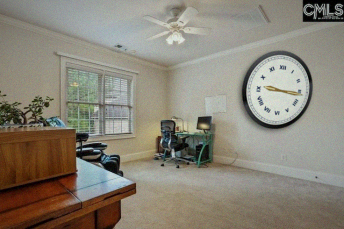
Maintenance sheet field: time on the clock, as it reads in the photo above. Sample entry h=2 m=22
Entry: h=9 m=16
